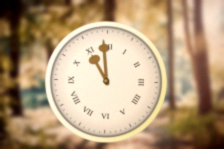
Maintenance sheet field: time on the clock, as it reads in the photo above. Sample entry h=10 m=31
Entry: h=10 m=59
